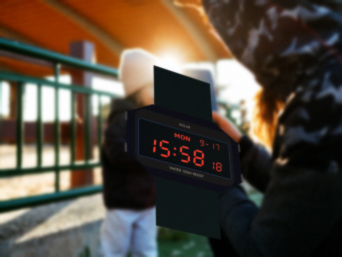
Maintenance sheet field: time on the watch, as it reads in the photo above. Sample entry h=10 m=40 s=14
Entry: h=15 m=58 s=18
